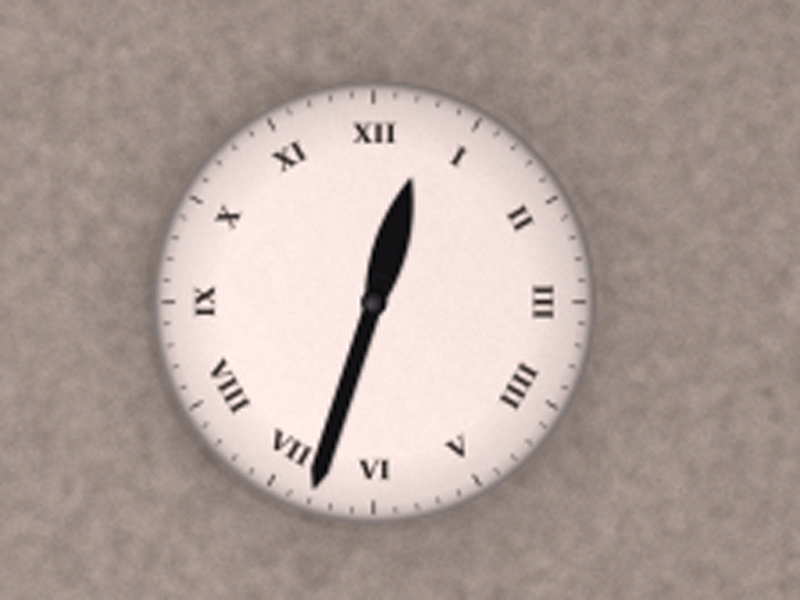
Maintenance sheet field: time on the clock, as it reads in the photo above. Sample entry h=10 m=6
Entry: h=12 m=33
